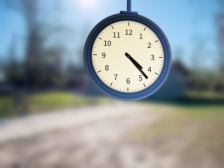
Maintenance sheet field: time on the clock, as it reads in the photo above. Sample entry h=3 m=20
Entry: h=4 m=23
